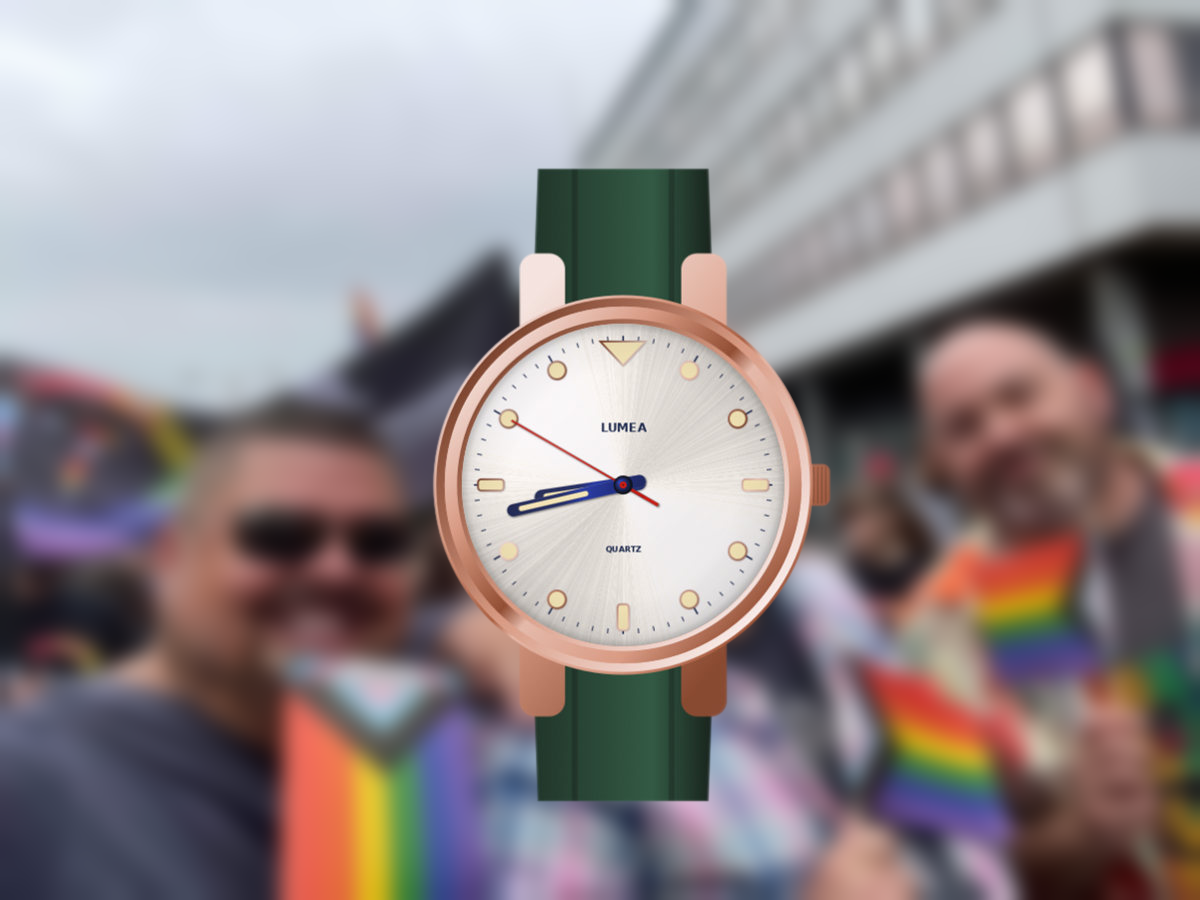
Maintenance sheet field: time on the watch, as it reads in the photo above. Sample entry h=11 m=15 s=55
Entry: h=8 m=42 s=50
